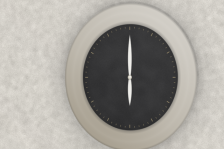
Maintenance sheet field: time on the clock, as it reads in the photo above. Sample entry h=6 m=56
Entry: h=6 m=0
